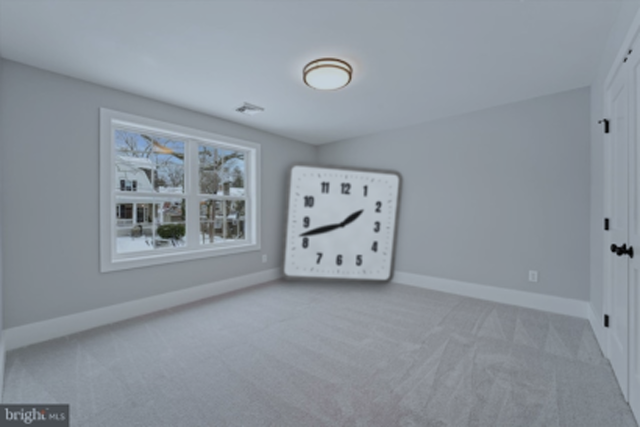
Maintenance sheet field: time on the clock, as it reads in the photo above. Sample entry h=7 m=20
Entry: h=1 m=42
